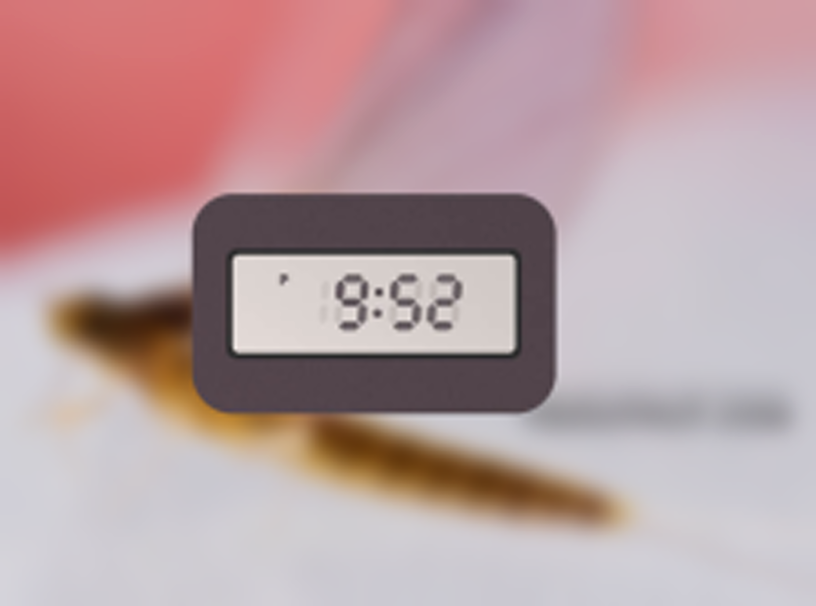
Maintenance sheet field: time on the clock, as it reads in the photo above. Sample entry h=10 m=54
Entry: h=9 m=52
